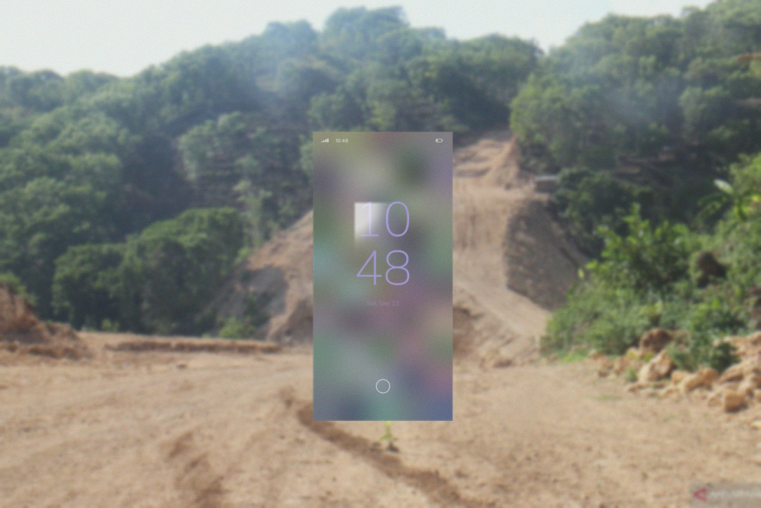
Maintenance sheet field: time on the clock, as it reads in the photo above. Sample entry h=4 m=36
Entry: h=10 m=48
